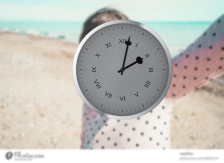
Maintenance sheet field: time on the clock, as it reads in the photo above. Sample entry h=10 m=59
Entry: h=2 m=2
